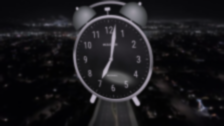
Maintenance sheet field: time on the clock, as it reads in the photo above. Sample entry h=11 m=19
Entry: h=7 m=2
